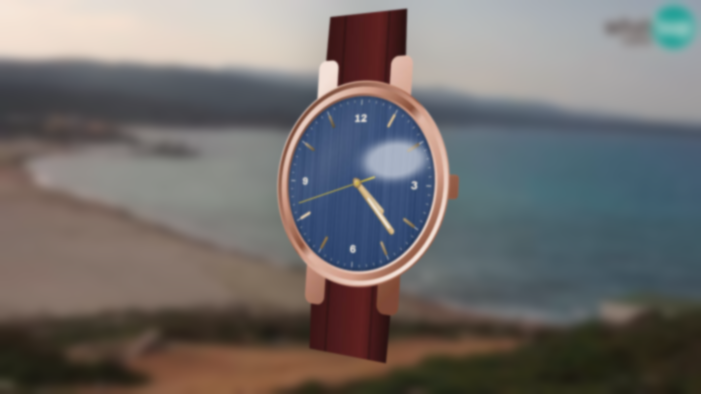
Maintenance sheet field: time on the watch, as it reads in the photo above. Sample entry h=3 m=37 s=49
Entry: h=4 m=22 s=42
